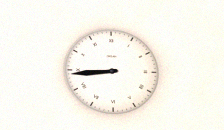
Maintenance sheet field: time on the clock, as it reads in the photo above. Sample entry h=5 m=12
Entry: h=8 m=44
